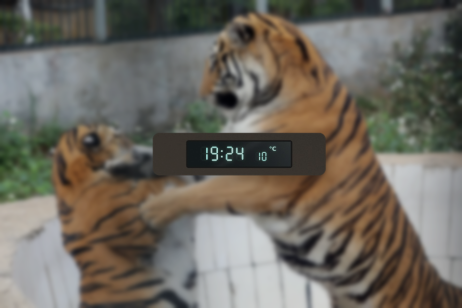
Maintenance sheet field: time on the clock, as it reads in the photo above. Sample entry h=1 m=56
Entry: h=19 m=24
